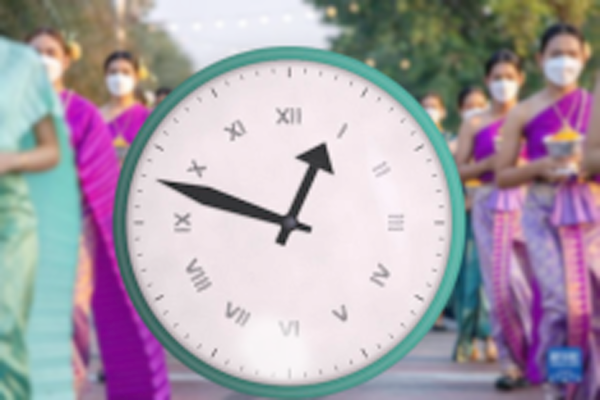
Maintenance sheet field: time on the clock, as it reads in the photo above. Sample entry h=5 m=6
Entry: h=12 m=48
